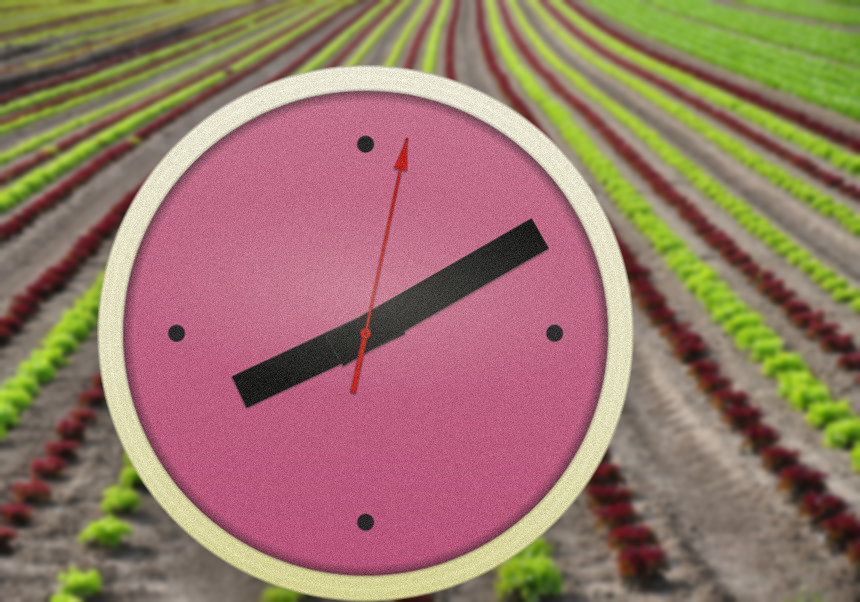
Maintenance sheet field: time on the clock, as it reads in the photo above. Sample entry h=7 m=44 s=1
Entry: h=8 m=10 s=2
